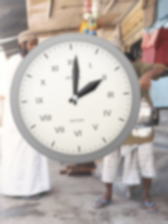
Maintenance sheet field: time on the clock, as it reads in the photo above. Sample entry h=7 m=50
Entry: h=2 m=1
